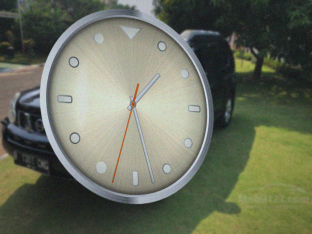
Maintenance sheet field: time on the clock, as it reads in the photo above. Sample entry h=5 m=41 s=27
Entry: h=1 m=27 s=33
